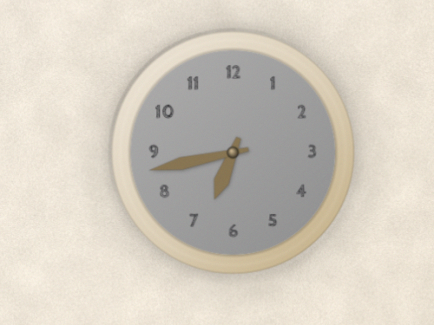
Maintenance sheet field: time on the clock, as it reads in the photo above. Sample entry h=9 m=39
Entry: h=6 m=43
